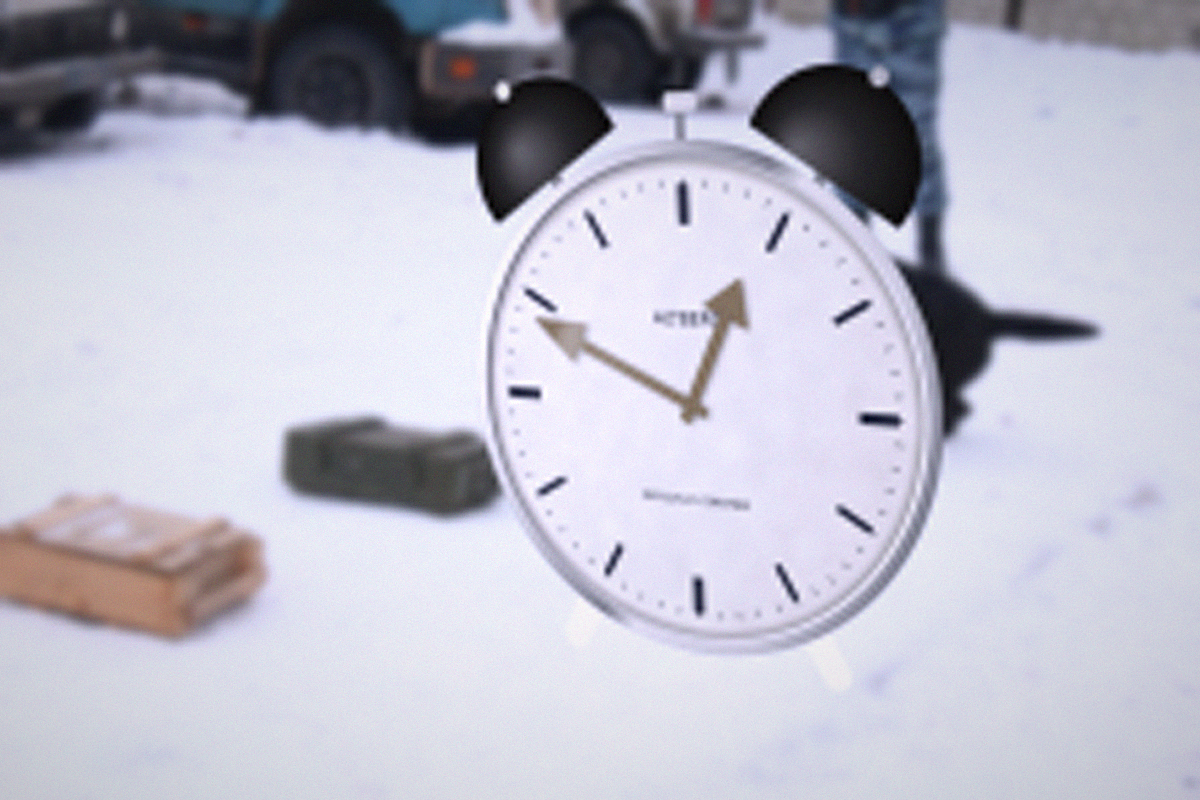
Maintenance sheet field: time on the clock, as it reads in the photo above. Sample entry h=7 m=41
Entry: h=12 m=49
